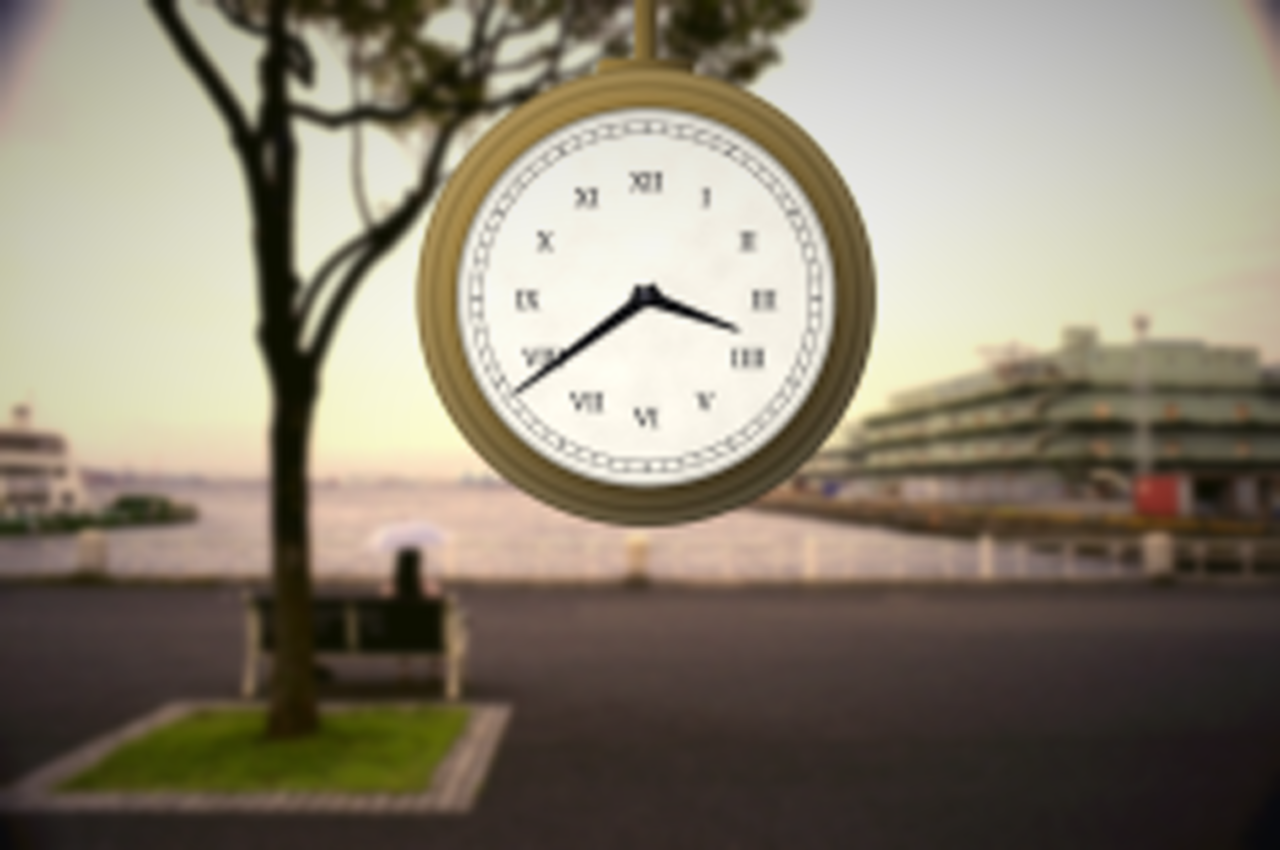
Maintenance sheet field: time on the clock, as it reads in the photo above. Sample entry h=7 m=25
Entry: h=3 m=39
